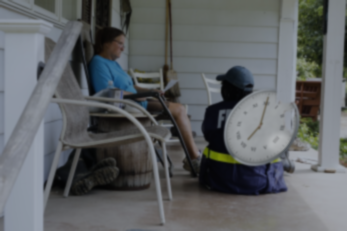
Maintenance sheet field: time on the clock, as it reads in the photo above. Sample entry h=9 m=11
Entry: h=7 m=0
